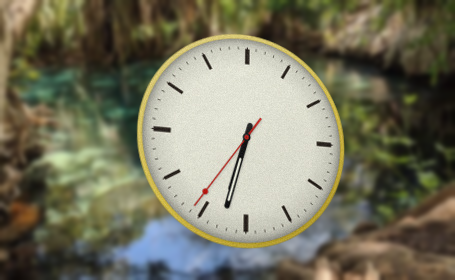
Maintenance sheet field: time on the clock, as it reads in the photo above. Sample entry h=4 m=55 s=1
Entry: h=6 m=32 s=36
